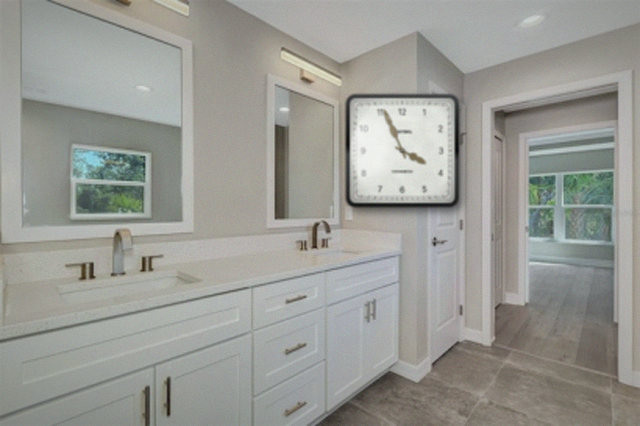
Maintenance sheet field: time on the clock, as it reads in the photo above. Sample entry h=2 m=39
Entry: h=3 m=56
